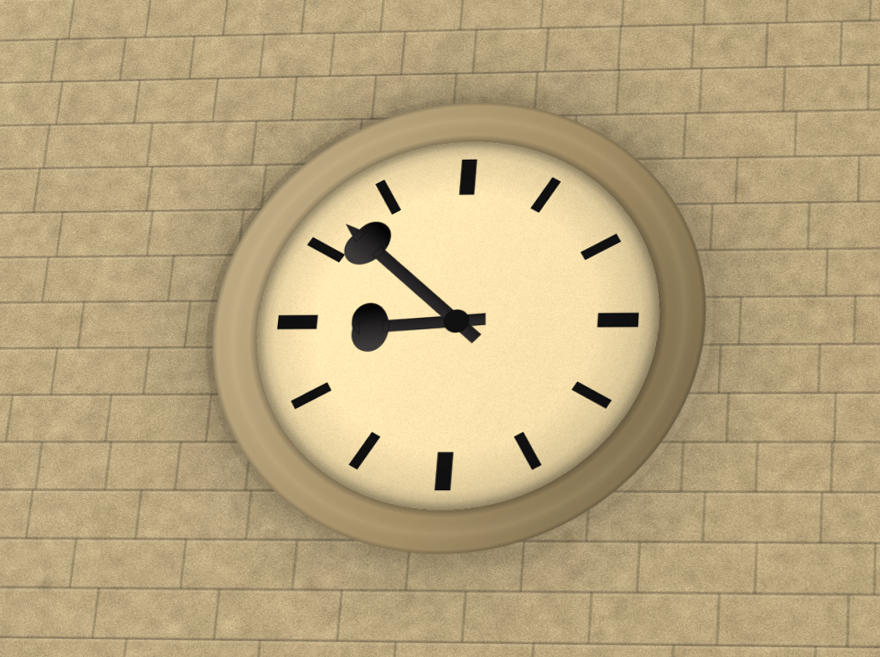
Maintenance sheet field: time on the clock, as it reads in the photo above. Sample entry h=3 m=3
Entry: h=8 m=52
